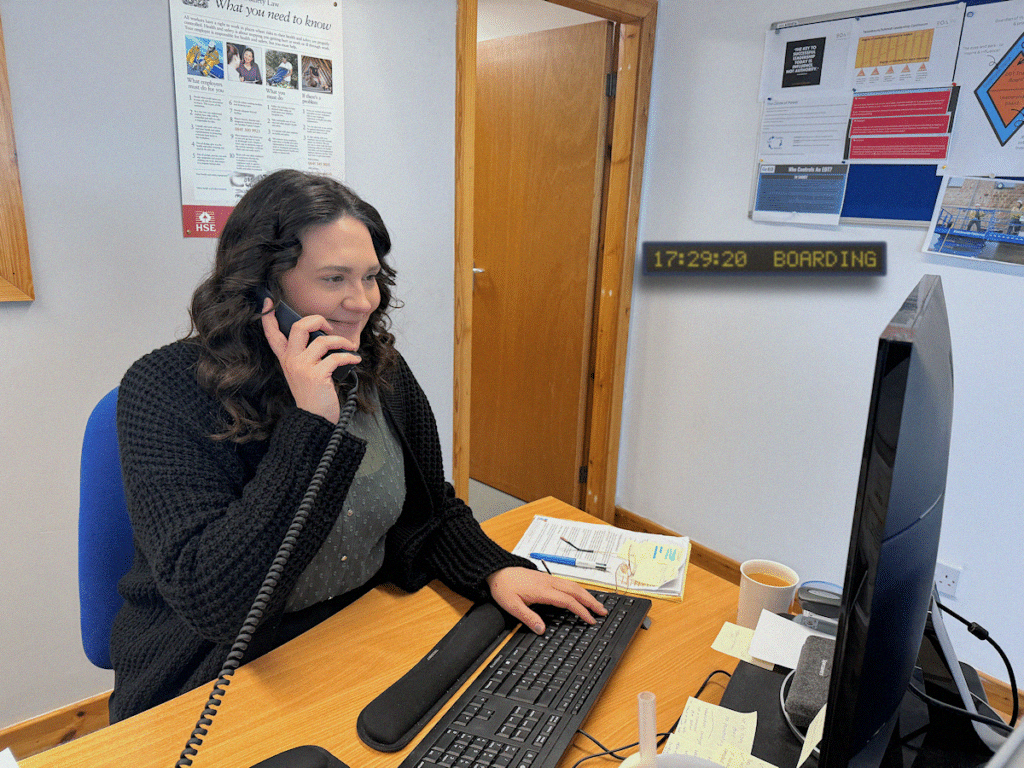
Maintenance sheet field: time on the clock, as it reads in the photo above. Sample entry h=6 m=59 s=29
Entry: h=17 m=29 s=20
